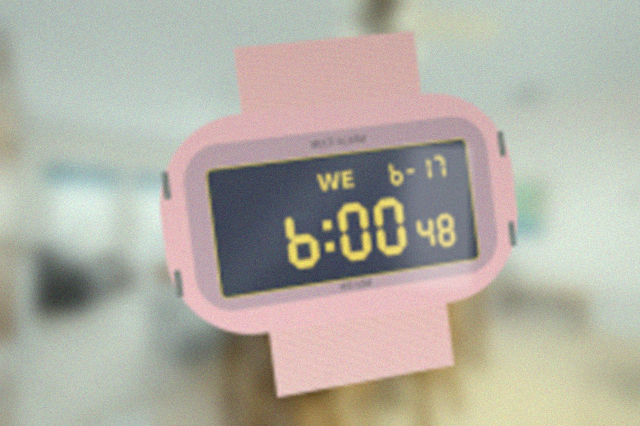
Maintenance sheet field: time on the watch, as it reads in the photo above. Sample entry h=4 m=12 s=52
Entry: h=6 m=0 s=48
